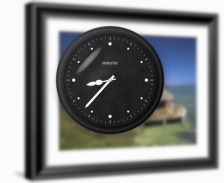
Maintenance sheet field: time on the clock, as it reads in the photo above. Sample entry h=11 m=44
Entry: h=8 m=37
